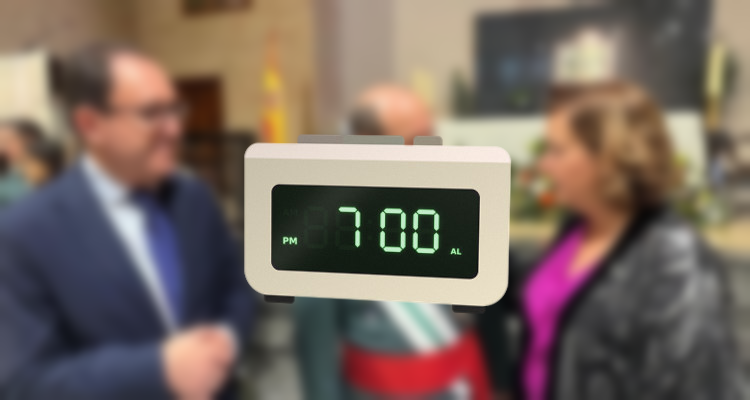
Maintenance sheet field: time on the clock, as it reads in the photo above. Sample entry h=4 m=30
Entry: h=7 m=0
